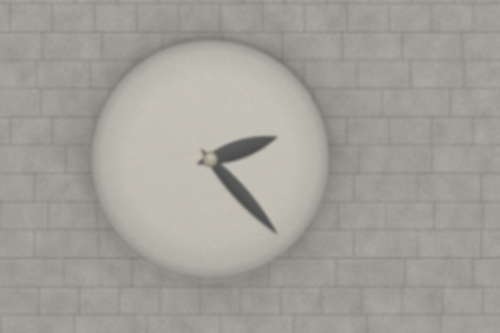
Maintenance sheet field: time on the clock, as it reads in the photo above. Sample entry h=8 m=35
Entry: h=2 m=23
